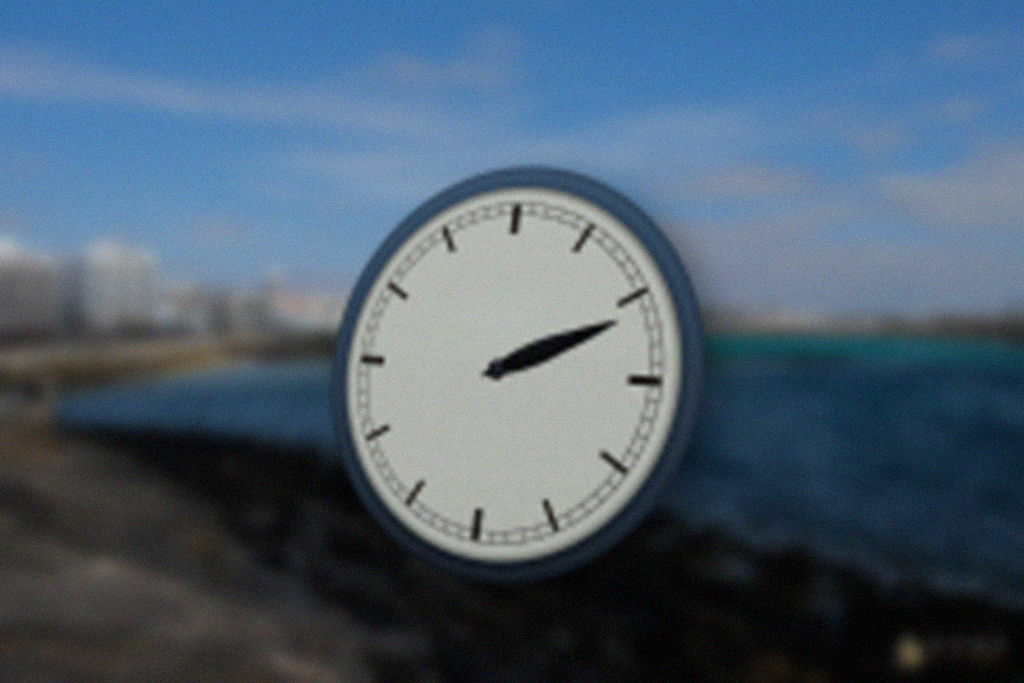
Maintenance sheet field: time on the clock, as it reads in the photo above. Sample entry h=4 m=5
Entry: h=2 m=11
